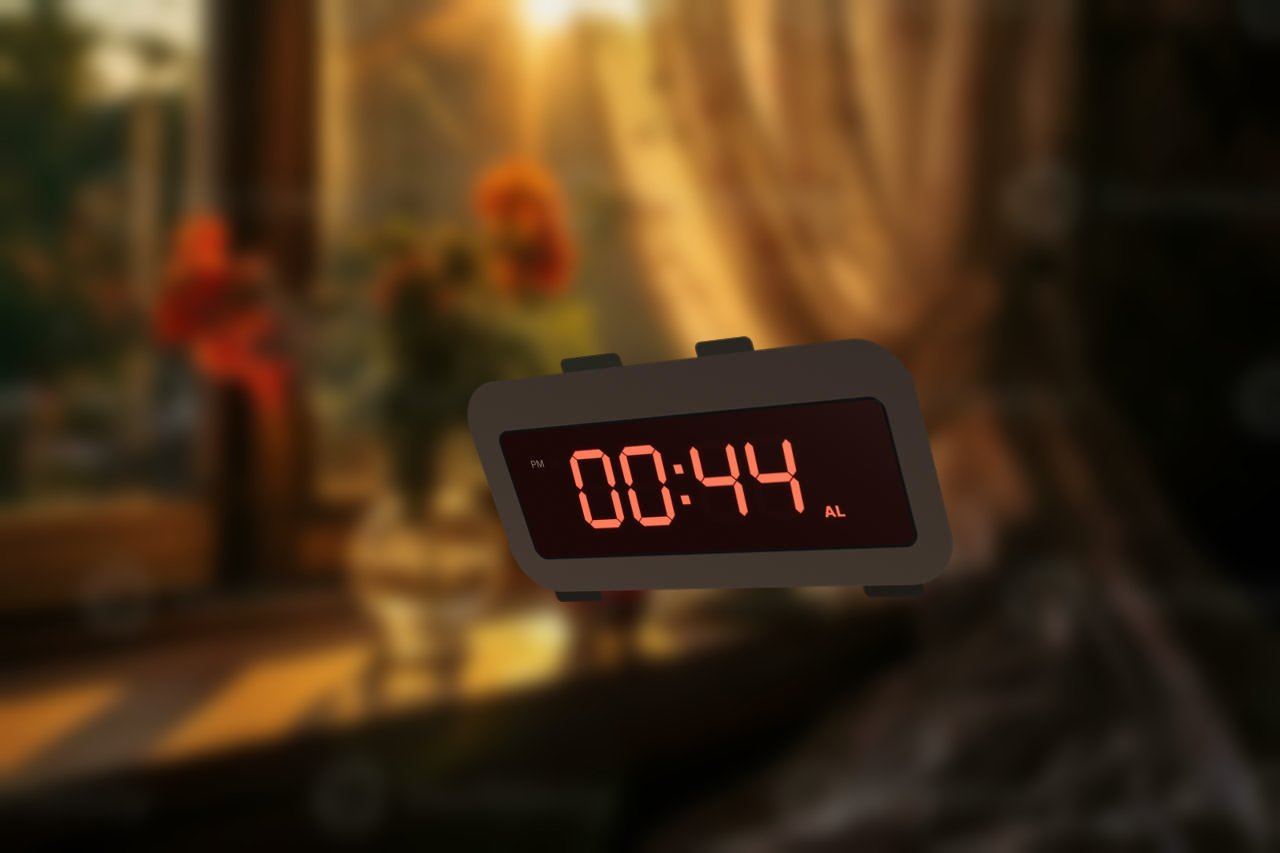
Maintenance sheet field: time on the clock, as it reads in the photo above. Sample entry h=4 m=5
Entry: h=0 m=44
